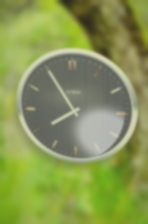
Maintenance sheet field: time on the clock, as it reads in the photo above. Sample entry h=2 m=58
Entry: h=7 m=55
